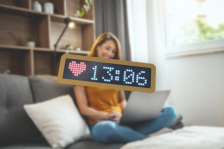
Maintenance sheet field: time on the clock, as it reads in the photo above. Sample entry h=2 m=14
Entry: h=13 m=6
